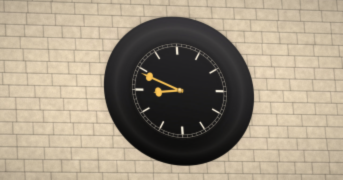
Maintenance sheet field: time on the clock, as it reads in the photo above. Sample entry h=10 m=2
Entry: h=8 m=49
